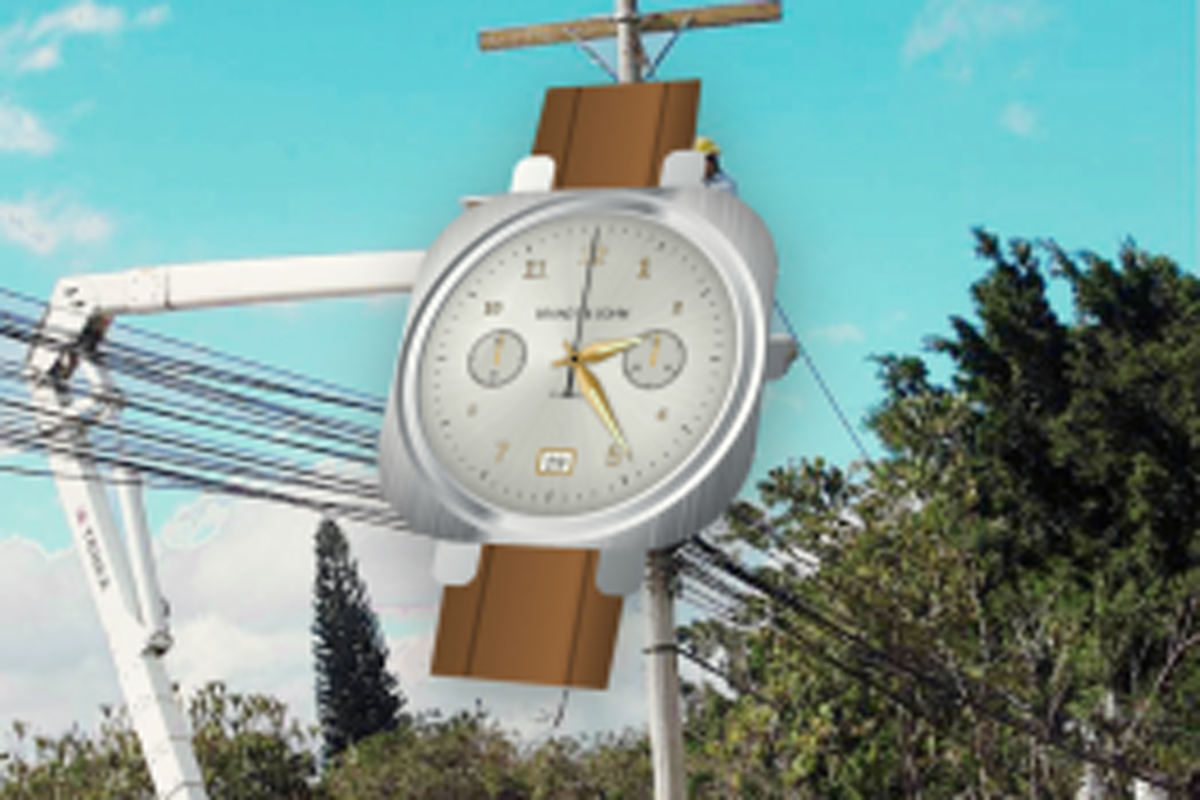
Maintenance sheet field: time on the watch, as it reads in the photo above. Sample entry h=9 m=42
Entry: h=2 m=24
